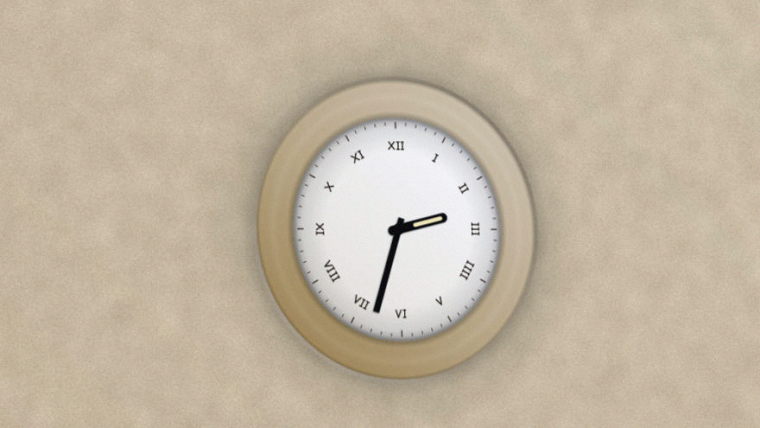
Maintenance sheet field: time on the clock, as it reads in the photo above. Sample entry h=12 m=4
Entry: h=2 m=33
